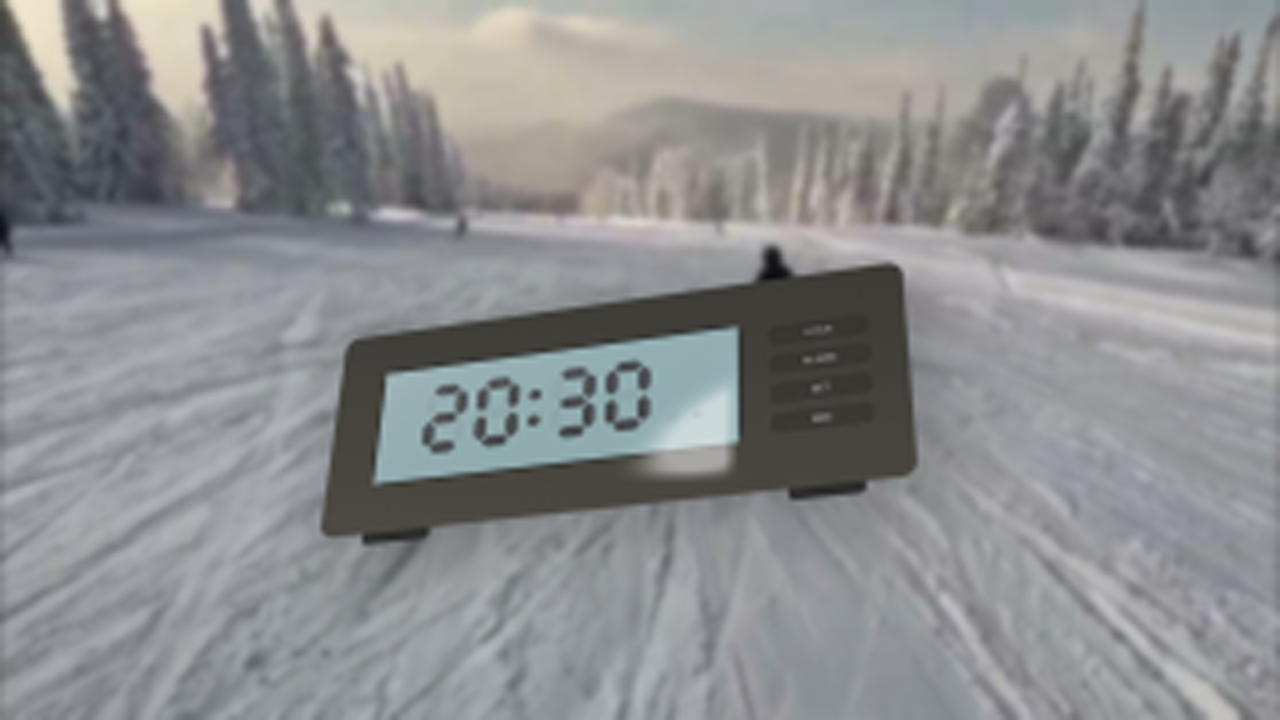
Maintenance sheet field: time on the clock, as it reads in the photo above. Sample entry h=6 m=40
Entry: h=20 m=30
